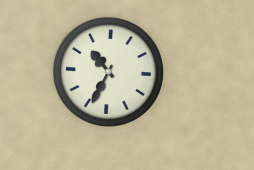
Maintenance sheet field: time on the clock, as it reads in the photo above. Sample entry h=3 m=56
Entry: h=10 m=34
